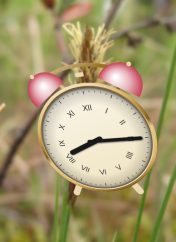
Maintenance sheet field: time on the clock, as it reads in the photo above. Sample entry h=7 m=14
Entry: h=8 m=15
